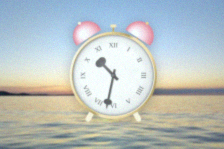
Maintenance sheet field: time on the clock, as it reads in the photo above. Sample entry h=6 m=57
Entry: h=10 m=32
